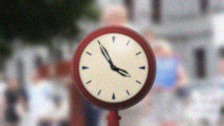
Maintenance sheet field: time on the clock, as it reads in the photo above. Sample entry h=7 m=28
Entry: h=3 m=55
